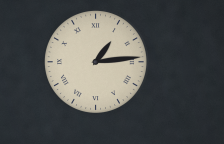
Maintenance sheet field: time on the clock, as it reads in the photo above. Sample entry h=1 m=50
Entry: h=1 m=14
